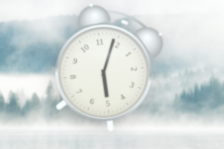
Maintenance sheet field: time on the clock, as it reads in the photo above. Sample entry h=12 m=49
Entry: h=4 m=59
